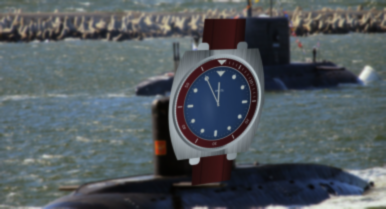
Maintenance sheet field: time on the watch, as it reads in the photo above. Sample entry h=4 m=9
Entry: h=11 m=55
